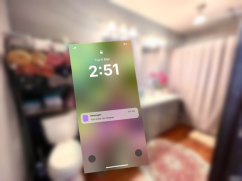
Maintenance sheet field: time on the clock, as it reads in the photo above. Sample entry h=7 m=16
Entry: h=2 m=51
